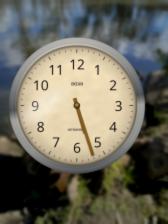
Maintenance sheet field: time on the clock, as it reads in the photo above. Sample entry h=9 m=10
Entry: h=5 m=27
